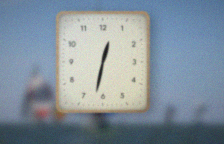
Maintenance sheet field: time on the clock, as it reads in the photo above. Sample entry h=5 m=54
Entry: h=12 m=32
